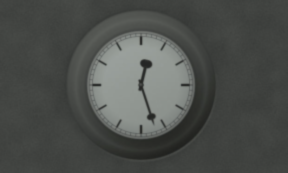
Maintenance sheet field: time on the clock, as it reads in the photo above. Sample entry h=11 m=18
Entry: h=12 m=27
